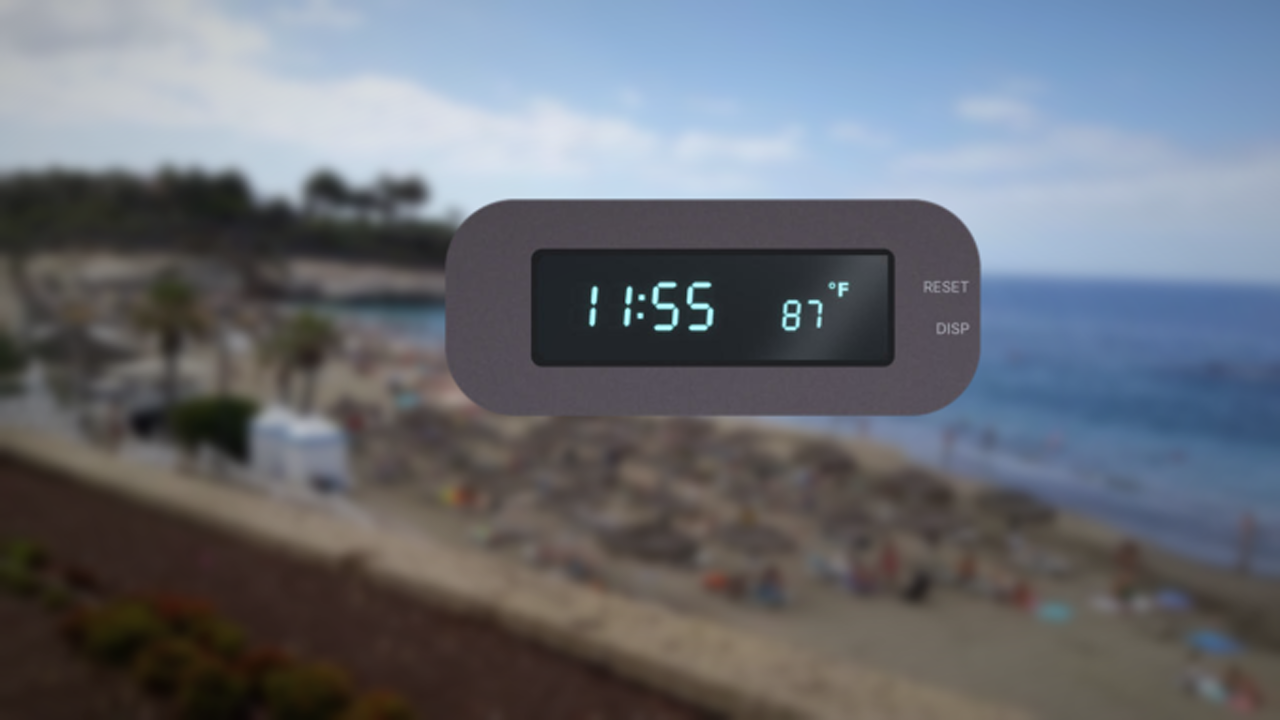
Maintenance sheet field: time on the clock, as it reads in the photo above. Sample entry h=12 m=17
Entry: h=11 m=55
